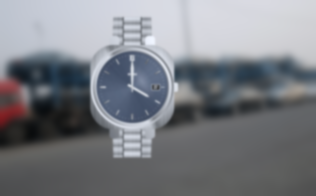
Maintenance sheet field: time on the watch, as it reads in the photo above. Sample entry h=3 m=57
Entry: h=4 m=0
